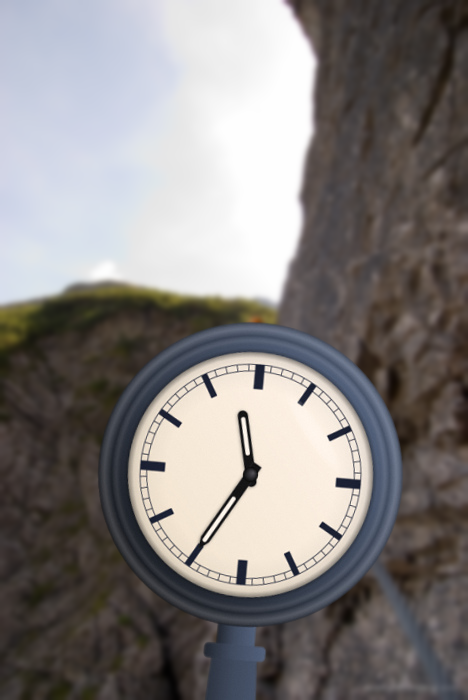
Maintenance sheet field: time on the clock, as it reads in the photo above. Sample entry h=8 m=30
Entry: h=11 m=35
